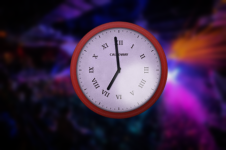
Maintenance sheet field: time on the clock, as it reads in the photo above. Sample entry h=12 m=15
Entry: h=6 m=59
